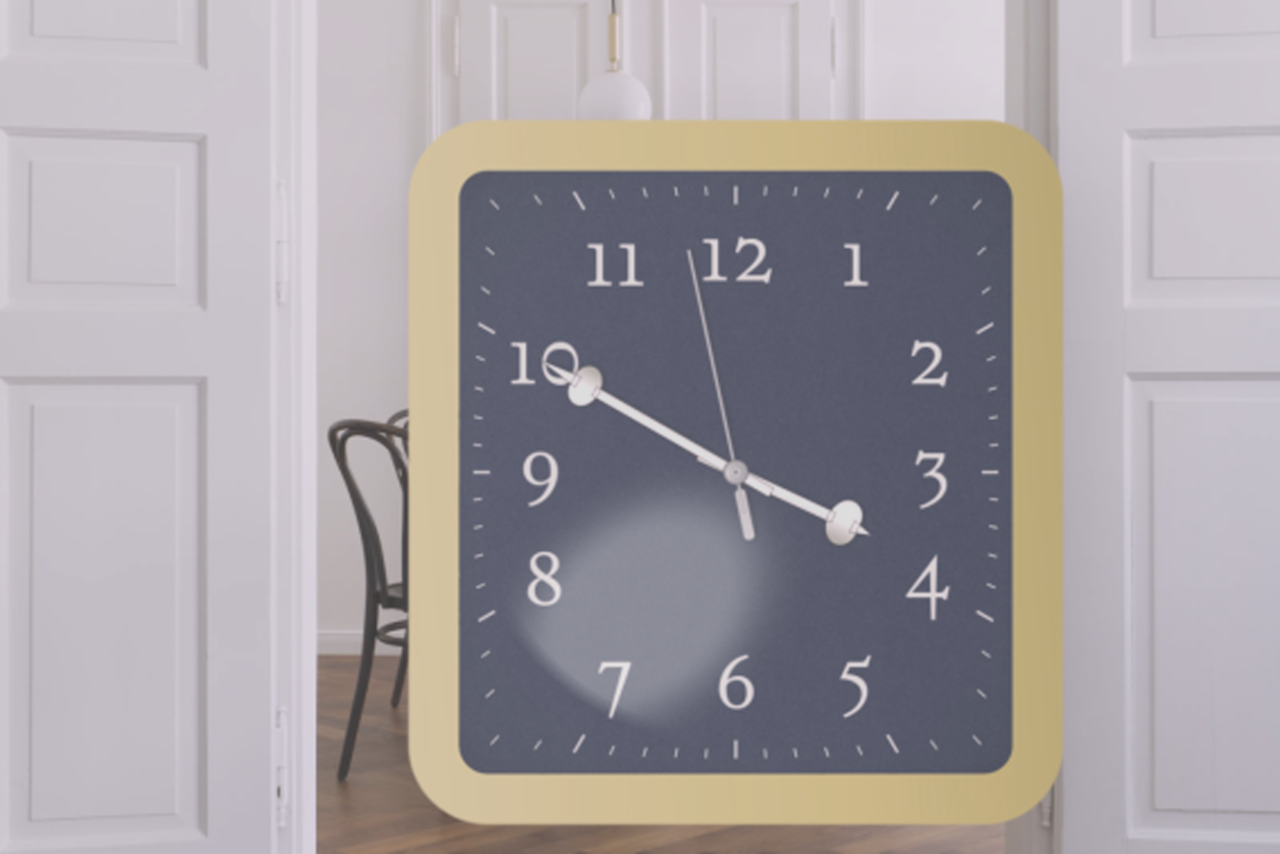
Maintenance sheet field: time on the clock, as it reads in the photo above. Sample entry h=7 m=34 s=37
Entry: h=3 m=49 s=58
